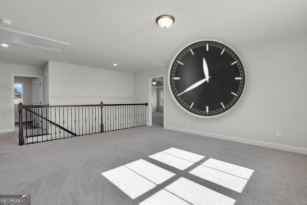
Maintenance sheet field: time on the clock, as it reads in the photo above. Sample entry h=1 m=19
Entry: h=11 m=40
